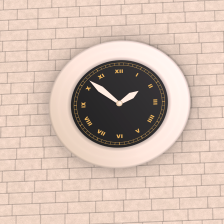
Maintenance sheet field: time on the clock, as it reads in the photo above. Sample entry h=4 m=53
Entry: h=1 m=52
